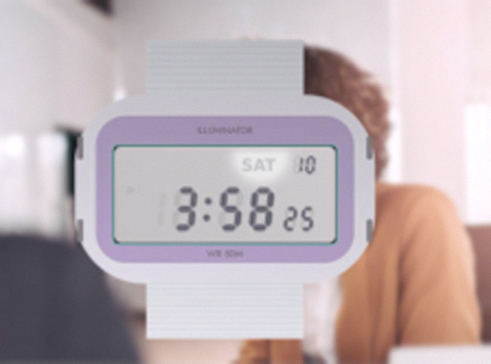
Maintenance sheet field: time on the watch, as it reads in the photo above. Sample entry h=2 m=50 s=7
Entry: h=3 m=58 s=25
